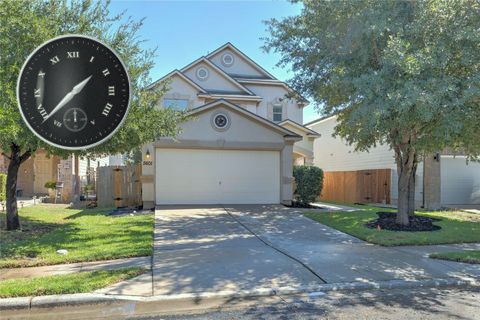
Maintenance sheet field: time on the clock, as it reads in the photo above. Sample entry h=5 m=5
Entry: h=1 m=38
